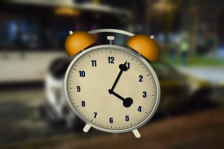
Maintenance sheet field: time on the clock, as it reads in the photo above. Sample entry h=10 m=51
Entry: h=4 m=4
